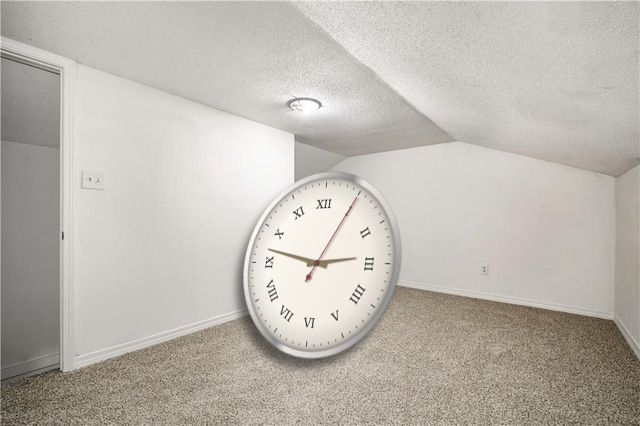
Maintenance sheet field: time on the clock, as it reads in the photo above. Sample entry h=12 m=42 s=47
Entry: h=2 m=47 s=5
